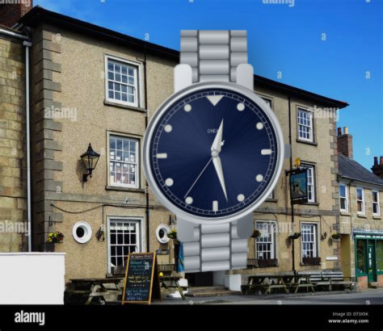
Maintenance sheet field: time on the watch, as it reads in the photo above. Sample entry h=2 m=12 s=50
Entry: h=12 m=27 s=36
